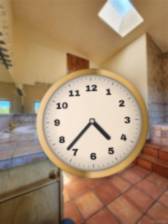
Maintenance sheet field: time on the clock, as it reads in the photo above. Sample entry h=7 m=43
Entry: h=4 m=37
